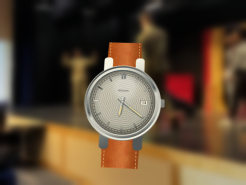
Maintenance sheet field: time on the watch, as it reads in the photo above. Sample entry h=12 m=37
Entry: h=6 m=21
